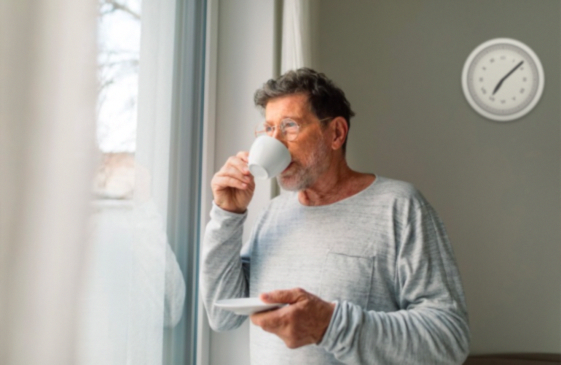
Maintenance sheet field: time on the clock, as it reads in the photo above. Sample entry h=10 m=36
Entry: h=7 m=8
